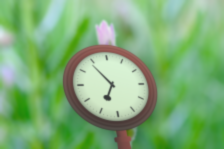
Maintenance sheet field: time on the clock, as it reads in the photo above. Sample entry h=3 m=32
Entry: h=6 m=54
